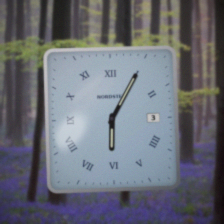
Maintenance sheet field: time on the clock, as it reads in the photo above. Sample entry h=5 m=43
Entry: h=6 m=5
